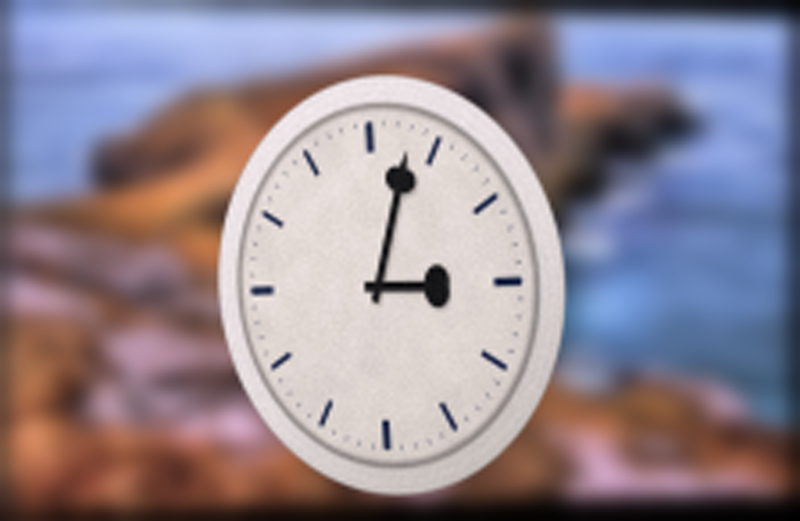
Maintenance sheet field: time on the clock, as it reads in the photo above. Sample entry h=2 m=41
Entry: h=3 m=3
